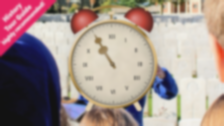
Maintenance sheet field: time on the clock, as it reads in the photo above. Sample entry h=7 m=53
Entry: h=10 m=55
